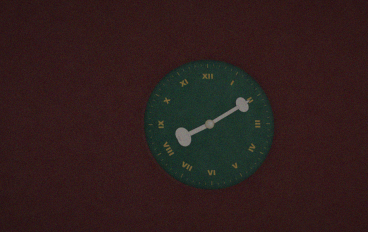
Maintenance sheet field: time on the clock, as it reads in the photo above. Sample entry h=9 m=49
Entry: h=8 m=10
